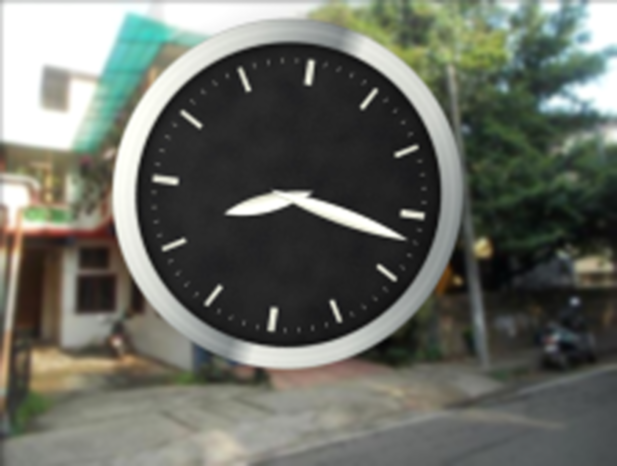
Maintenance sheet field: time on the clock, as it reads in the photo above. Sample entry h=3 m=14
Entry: h=8 m=17
